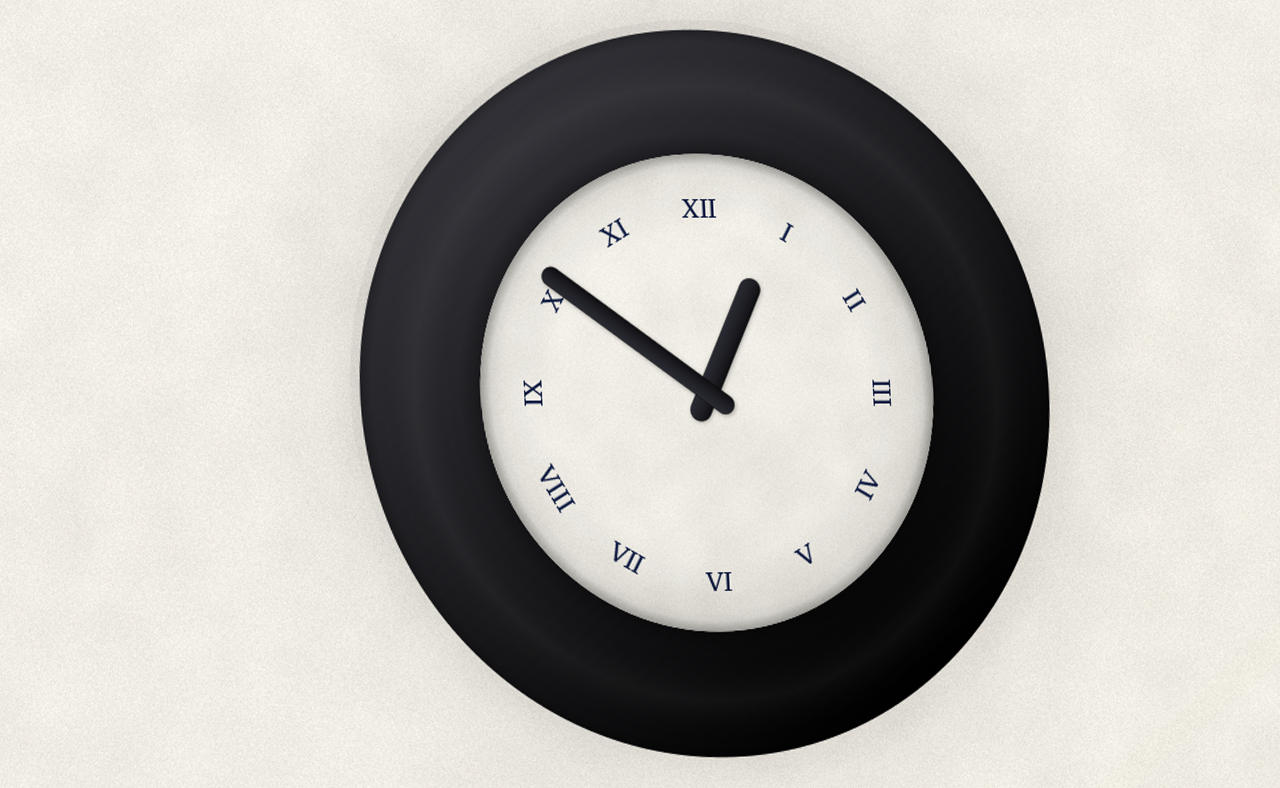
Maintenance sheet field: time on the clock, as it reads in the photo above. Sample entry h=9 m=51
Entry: h=12 m=51
